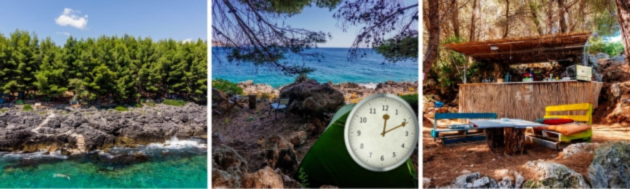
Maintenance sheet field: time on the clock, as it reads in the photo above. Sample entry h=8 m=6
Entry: h=12 m=11
